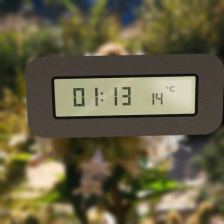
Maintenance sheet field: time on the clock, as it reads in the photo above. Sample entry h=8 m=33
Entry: h=1 m=13
